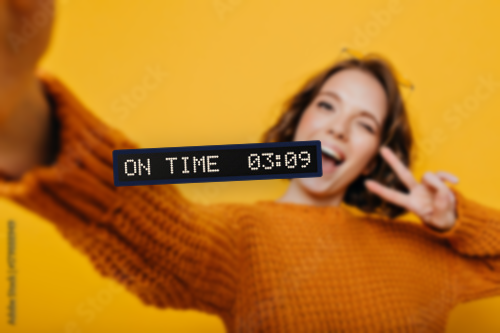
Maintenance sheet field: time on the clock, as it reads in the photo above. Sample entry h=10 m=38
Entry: h=3 m=9
